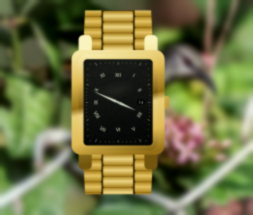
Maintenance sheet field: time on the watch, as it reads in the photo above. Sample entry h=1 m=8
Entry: h=3 m=49
